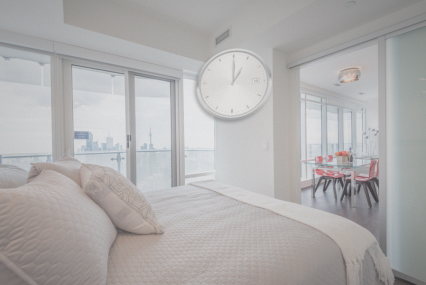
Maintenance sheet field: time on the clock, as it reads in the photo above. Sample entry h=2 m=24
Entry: h=1 m=0
